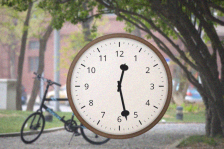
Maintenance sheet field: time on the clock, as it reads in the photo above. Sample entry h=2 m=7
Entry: h=12 m=28
